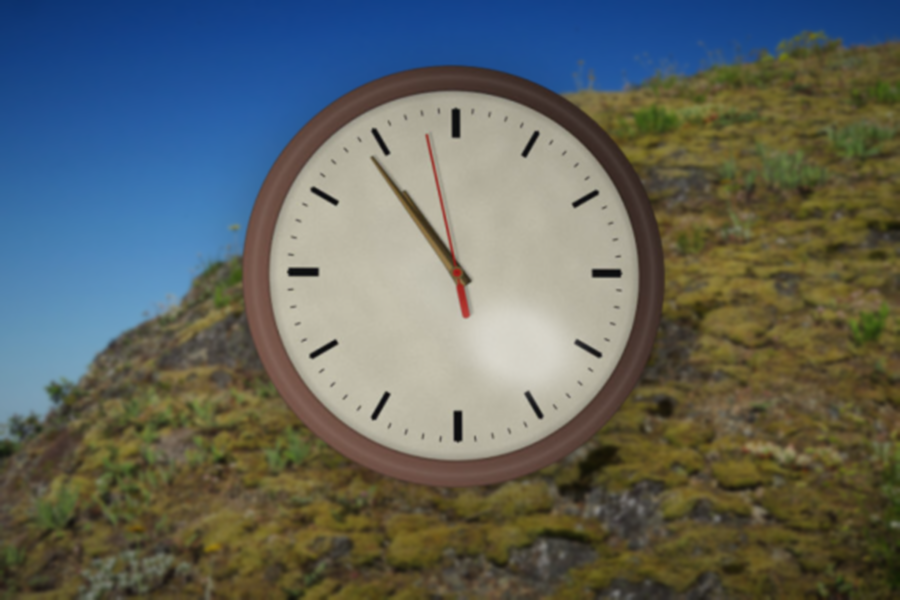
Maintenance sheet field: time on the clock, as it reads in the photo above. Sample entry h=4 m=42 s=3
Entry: h=10 m=53 s=58
